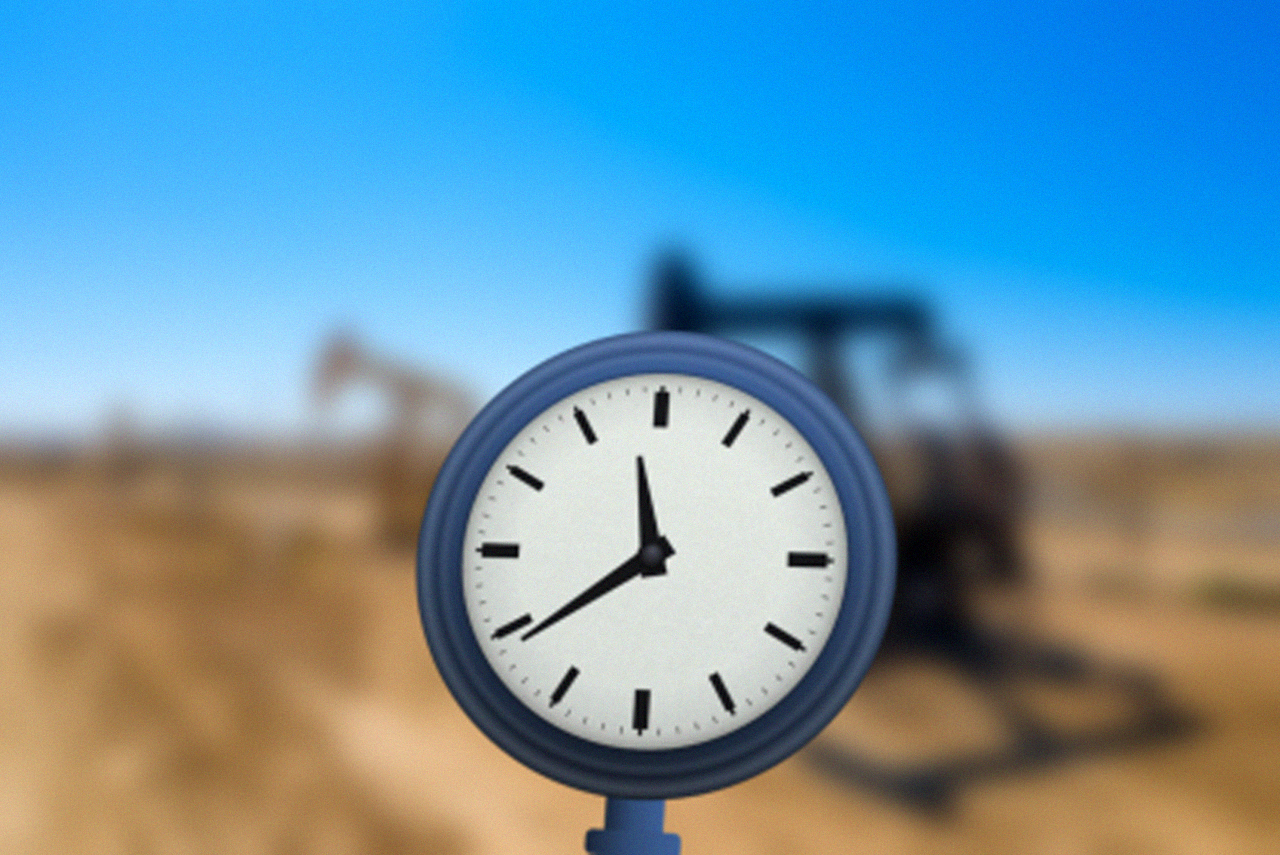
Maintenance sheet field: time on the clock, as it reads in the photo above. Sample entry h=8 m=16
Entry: h=11 m=39
